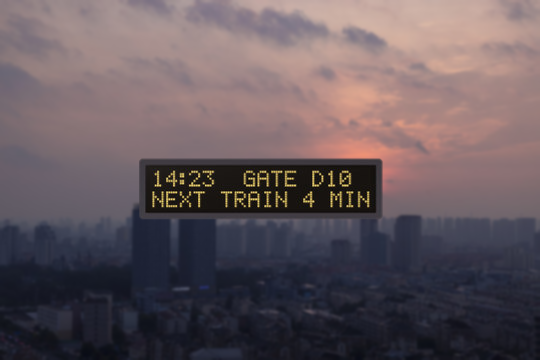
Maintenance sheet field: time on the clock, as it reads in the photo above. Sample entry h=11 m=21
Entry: h=14 m=23
